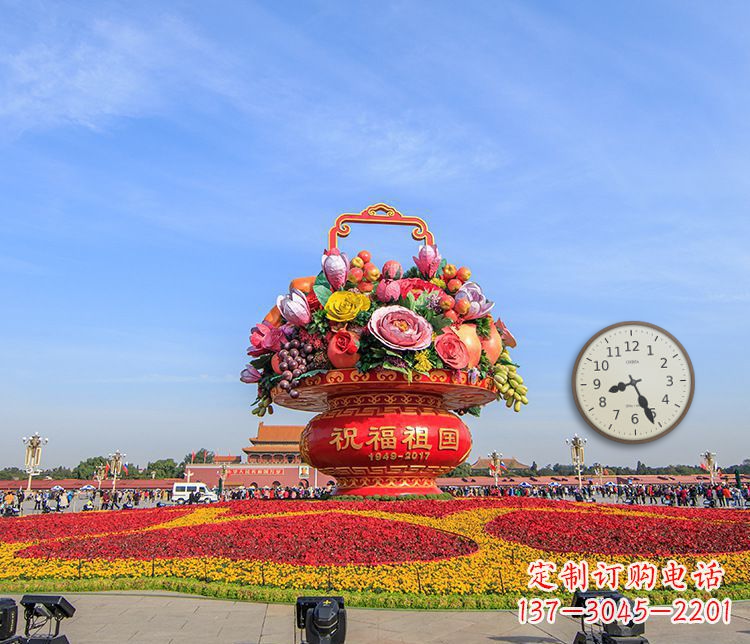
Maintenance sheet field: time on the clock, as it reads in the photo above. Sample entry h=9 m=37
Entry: h=8 m=26
